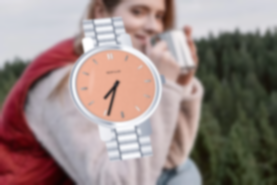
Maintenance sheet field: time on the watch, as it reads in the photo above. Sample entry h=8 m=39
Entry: h=7 m=34
